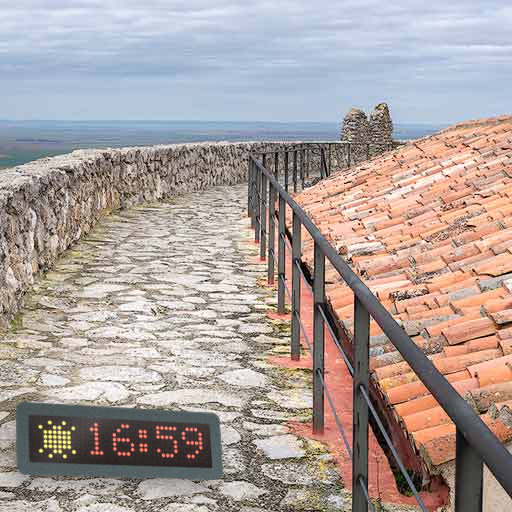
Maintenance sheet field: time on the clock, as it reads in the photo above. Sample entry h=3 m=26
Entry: h=16 m=59
